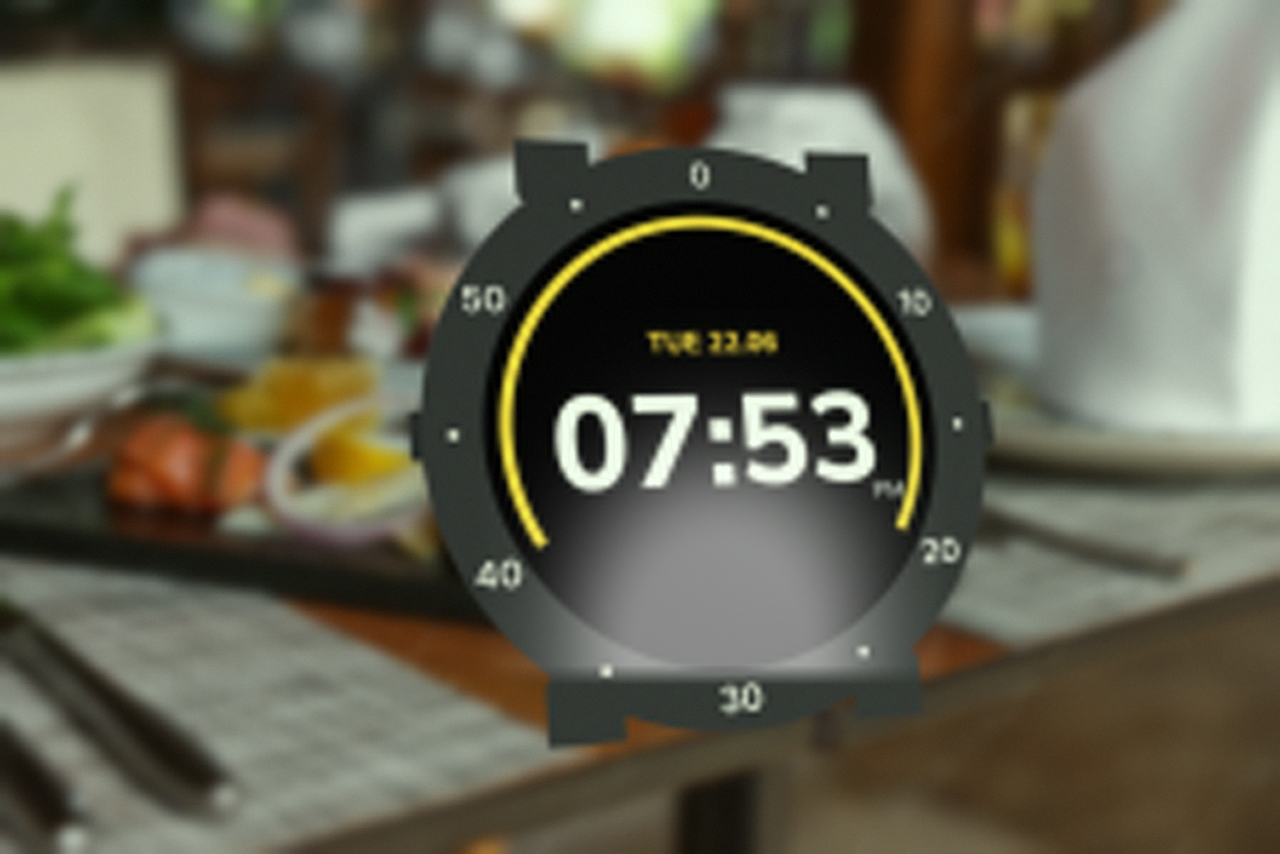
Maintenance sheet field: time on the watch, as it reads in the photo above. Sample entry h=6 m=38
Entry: h=7 m=53
